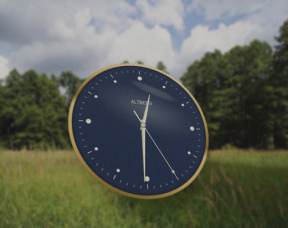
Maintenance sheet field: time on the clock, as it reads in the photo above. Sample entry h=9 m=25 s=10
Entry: h=12 m=30 s=25
